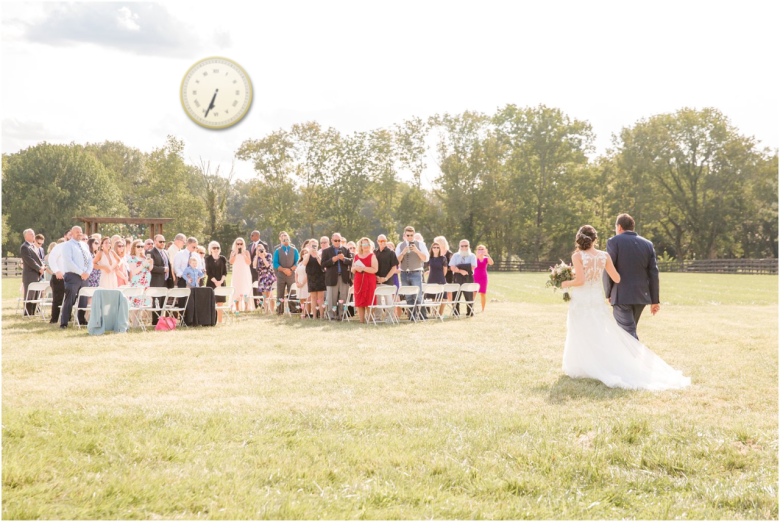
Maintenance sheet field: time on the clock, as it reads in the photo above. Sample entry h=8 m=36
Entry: h=6 m=34
